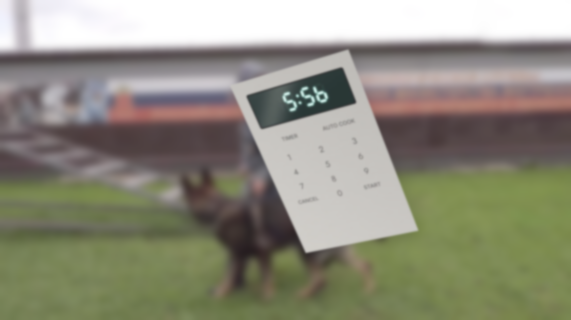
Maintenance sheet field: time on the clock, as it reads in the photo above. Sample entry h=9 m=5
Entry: h=5 m=56
